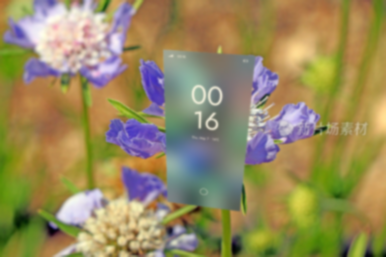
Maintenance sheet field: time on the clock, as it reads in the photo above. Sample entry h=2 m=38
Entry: h=0 m=16
